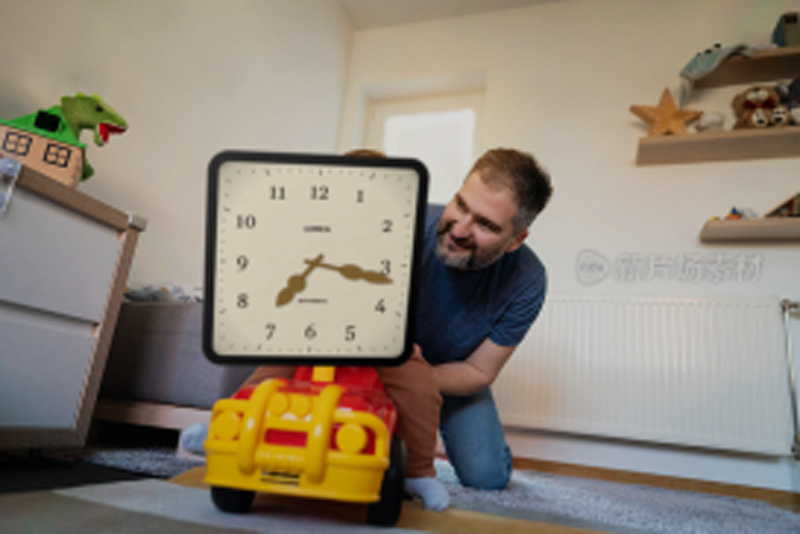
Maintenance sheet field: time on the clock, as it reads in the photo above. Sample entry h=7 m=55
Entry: h=7 m=17
